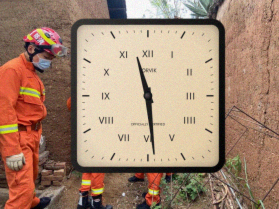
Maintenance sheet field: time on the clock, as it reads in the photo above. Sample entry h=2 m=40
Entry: h=11 m=29
